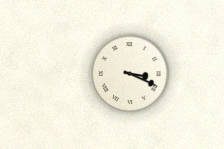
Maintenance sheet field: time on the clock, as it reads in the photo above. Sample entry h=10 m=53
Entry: h=3 m=19
